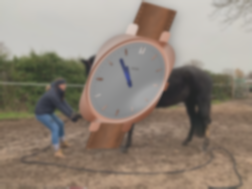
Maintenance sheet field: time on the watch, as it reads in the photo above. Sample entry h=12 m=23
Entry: h=10 m=53
